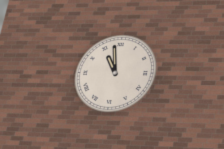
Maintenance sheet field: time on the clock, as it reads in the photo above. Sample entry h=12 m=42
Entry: h=10 m=58
